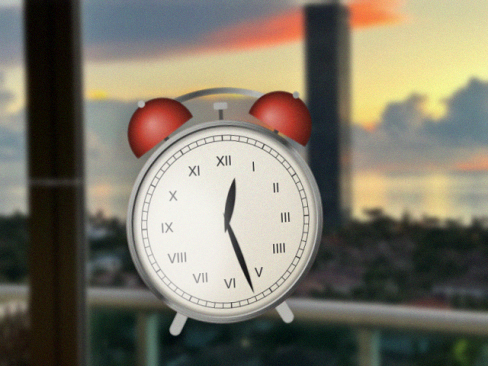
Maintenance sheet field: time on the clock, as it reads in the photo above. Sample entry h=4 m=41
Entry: h=12 m=27
